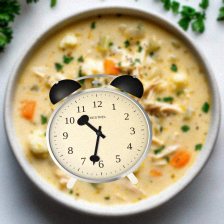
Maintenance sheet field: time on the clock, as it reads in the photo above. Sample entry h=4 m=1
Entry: h=10 m=32
